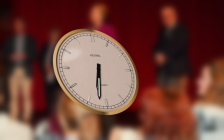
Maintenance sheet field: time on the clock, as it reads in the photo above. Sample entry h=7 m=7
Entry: h=6 m=32
